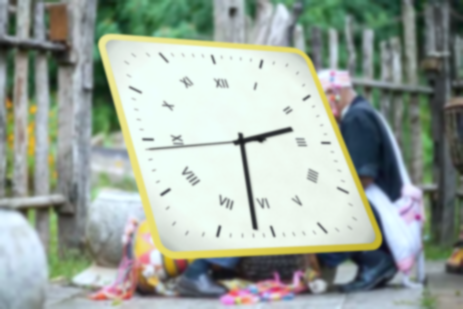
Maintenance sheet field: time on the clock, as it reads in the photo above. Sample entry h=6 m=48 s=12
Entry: h=2 m=31 s=44
